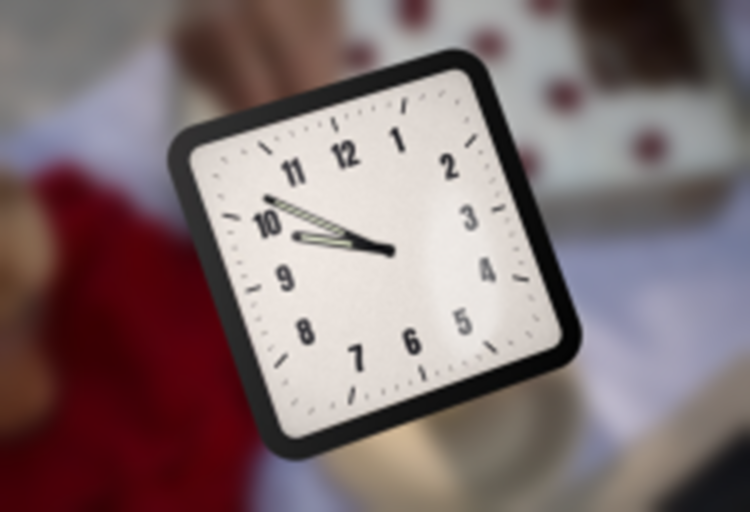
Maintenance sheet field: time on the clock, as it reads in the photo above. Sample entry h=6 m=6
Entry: h=9 m=52
